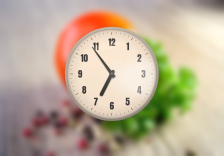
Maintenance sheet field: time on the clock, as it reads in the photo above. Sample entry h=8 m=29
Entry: h=6 m=54
